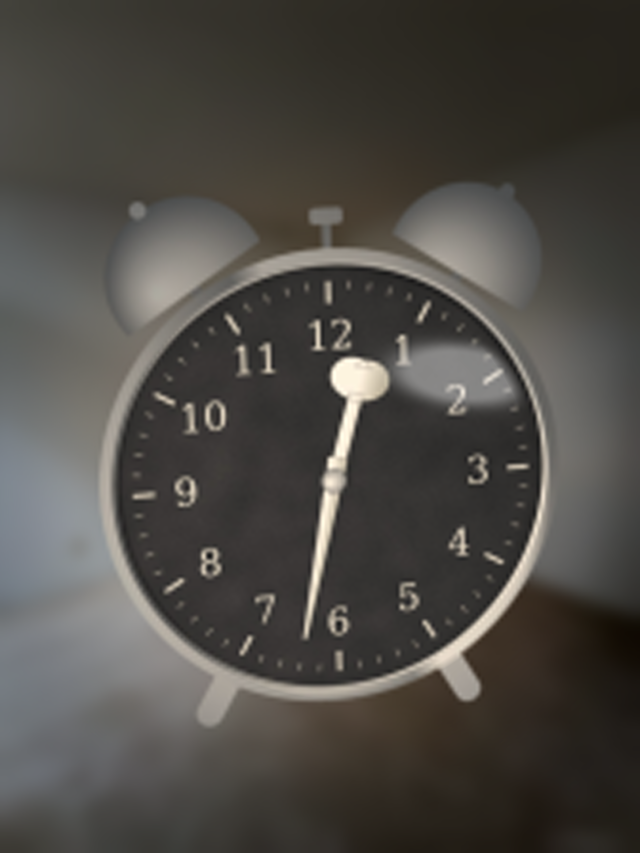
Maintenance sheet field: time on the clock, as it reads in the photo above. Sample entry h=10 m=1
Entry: h=12 m=32
